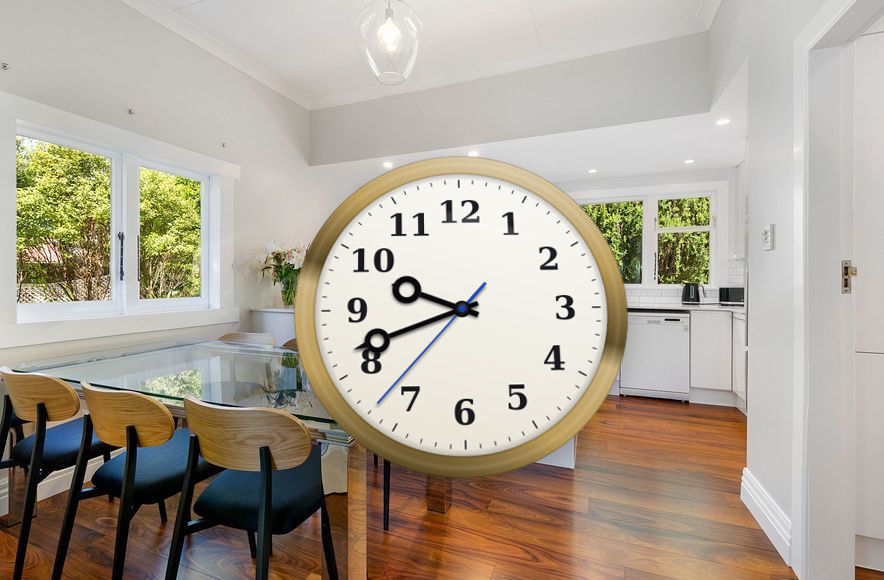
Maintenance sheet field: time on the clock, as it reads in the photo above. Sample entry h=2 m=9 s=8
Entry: h=9 m=41 s=37
